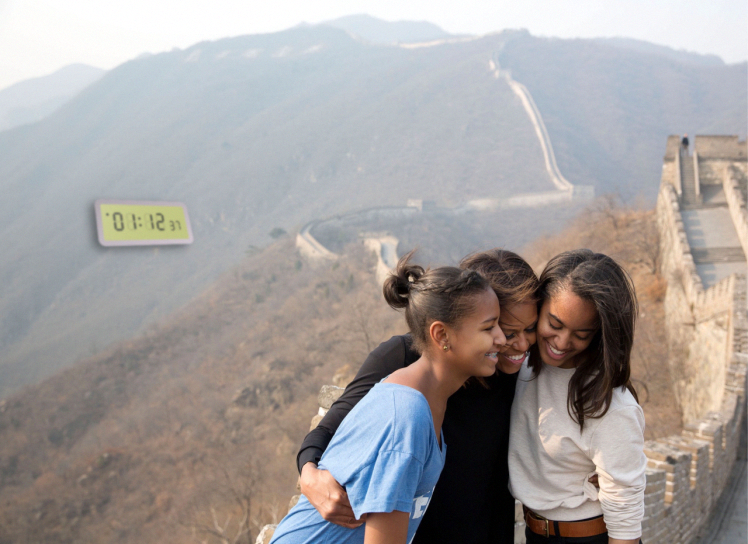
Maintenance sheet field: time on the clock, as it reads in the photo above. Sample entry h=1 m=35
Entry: h=1 m=12
